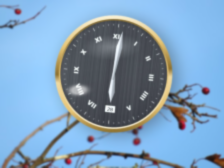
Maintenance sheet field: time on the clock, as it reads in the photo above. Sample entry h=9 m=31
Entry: h=6 m=1
